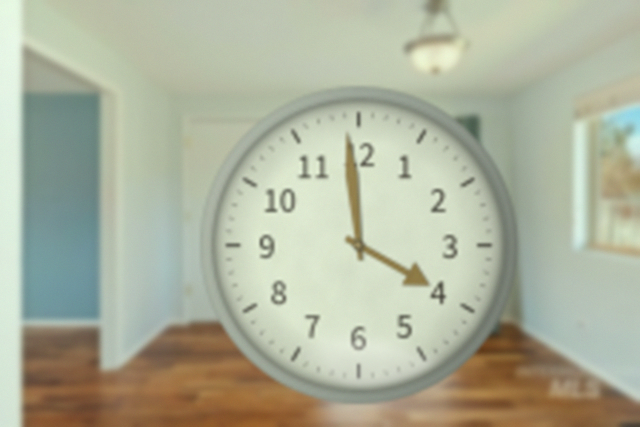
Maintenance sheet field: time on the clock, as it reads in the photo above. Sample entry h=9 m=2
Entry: h=3 m=59
